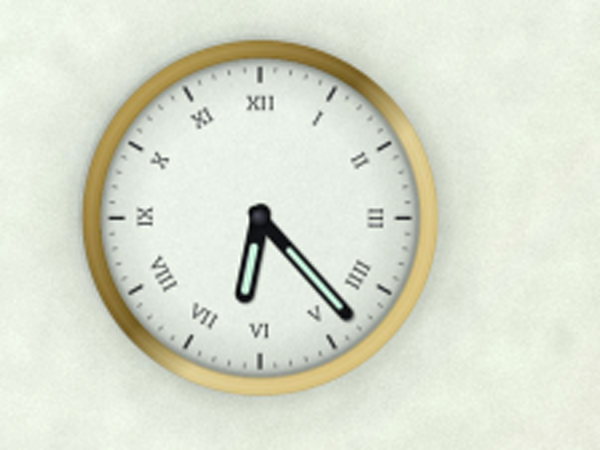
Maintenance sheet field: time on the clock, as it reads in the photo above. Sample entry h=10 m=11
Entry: h=6 m=23
